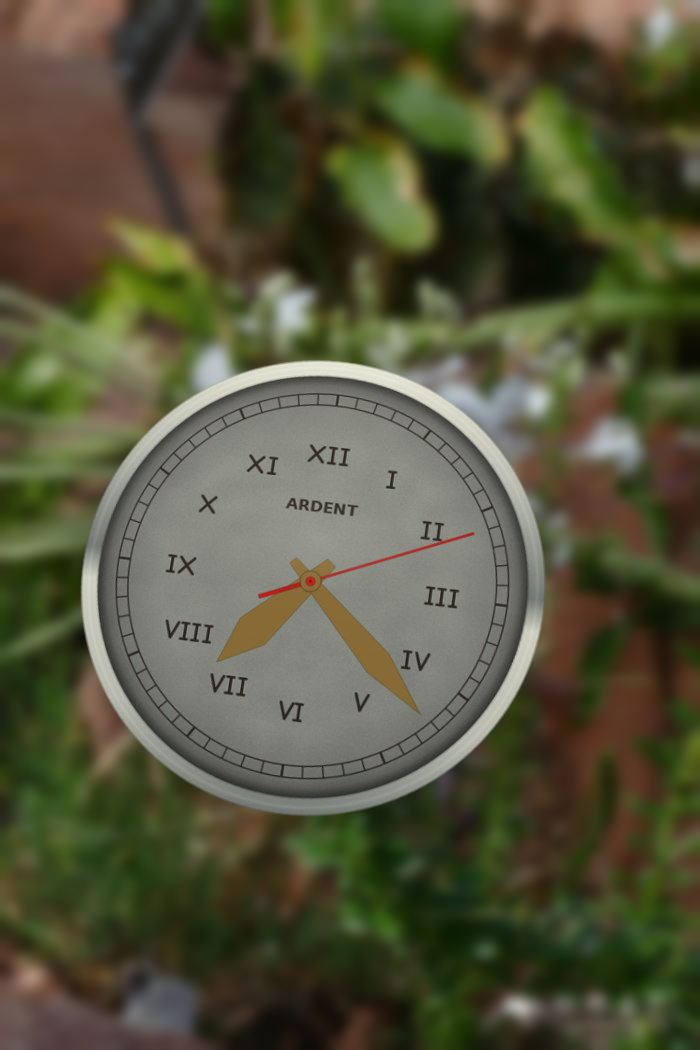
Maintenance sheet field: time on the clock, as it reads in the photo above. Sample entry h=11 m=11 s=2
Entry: h=7 m=22 s=11
